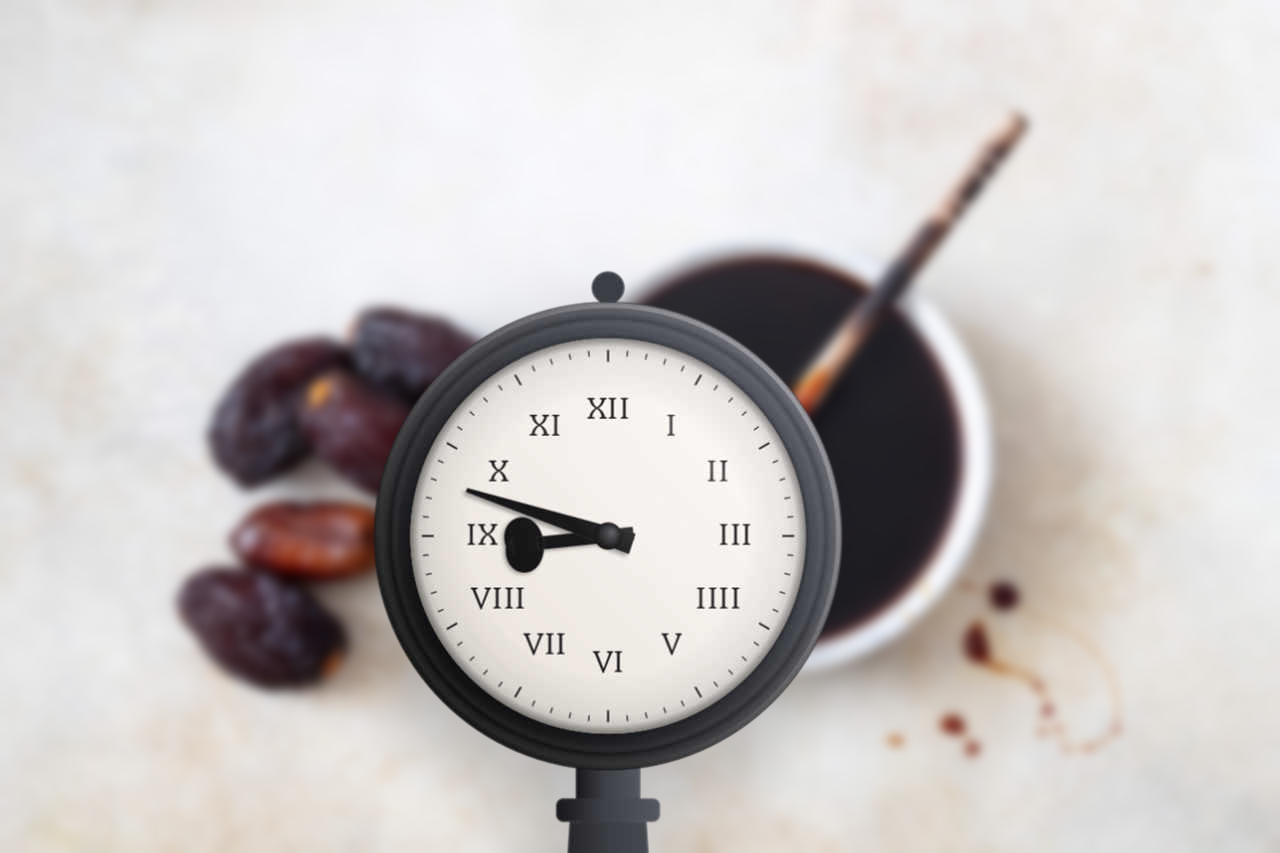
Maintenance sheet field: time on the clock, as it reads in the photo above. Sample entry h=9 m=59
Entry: h=8 m=48
